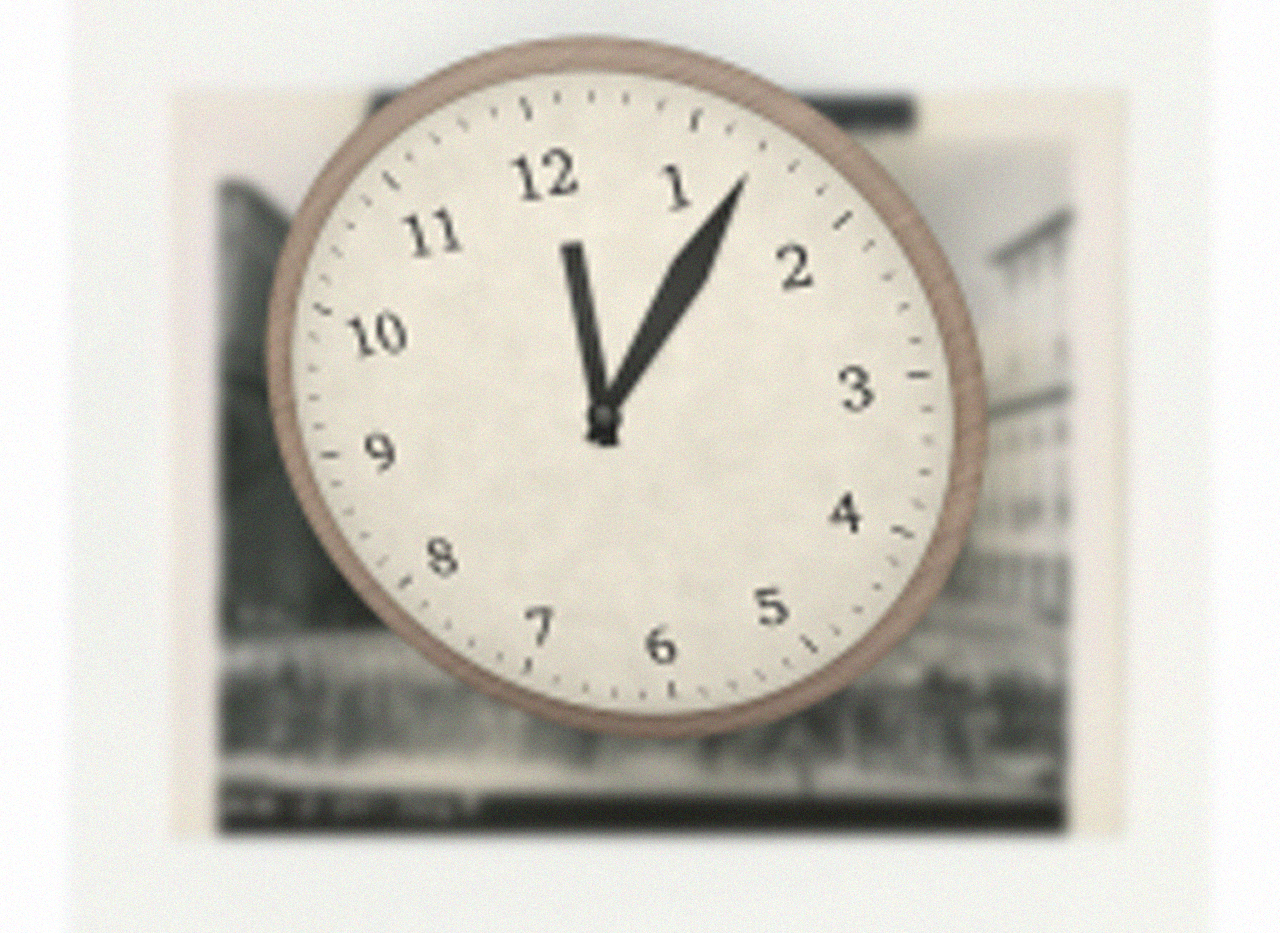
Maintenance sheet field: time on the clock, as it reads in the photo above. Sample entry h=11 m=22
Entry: h=12 m=7
